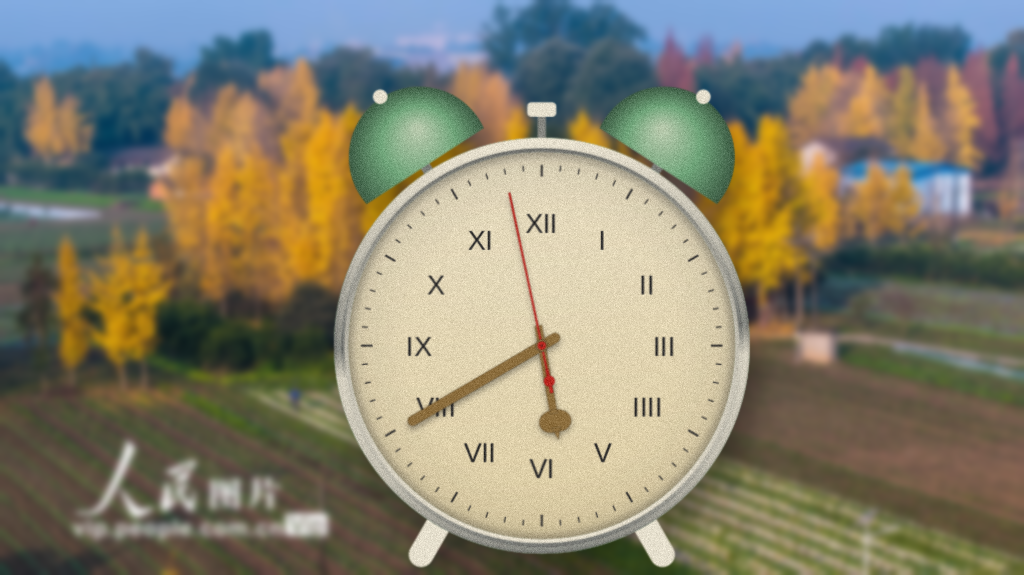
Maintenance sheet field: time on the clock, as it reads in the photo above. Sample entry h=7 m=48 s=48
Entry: h=5 m=39 s=58
